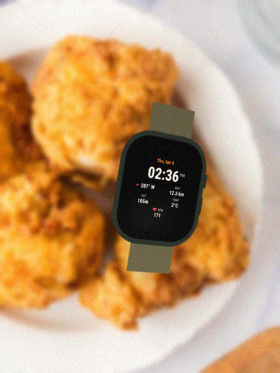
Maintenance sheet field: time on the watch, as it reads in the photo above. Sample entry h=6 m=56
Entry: h=2 m=36
